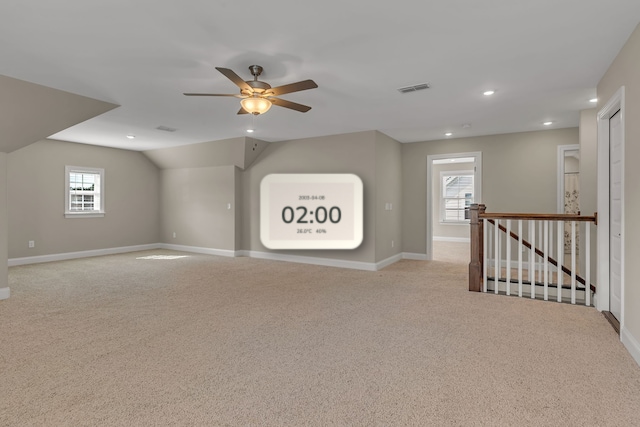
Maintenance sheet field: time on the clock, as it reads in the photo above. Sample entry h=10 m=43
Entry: h=2 m=0
